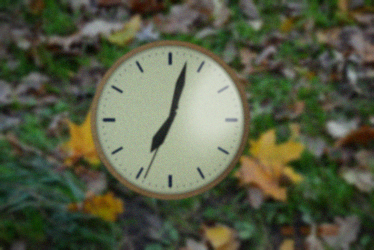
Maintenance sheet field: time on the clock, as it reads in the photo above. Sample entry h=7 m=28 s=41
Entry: h=7 m=2 s=34
